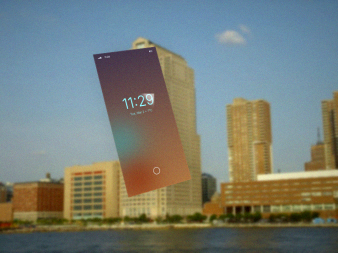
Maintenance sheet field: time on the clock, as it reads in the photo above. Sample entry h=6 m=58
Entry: h=11 m=29
